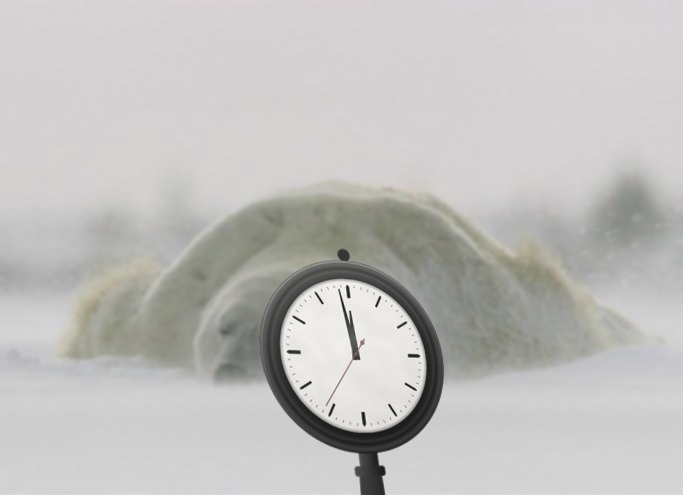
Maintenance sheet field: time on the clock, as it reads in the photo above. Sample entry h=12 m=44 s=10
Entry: h=11 m=58 s=36
